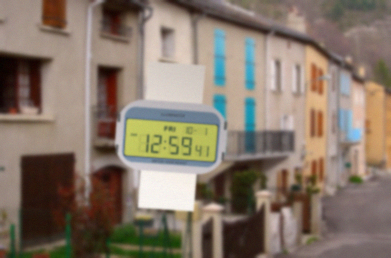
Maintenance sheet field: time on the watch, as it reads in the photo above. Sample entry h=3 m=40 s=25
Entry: h=12 m=59 s=41
